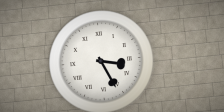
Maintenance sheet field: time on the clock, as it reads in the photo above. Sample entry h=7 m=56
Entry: h=3 m=26
